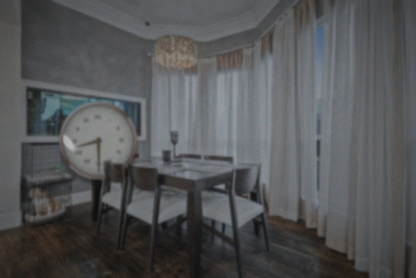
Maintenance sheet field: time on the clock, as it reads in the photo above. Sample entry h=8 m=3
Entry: h=8 m=30
